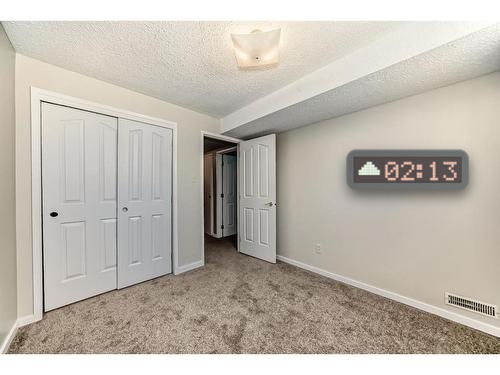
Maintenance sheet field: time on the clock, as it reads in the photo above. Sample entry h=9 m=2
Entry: h=2 m=13
